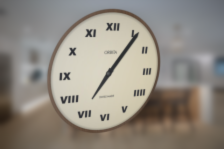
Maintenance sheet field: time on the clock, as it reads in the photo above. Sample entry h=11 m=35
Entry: h=7 m=6
